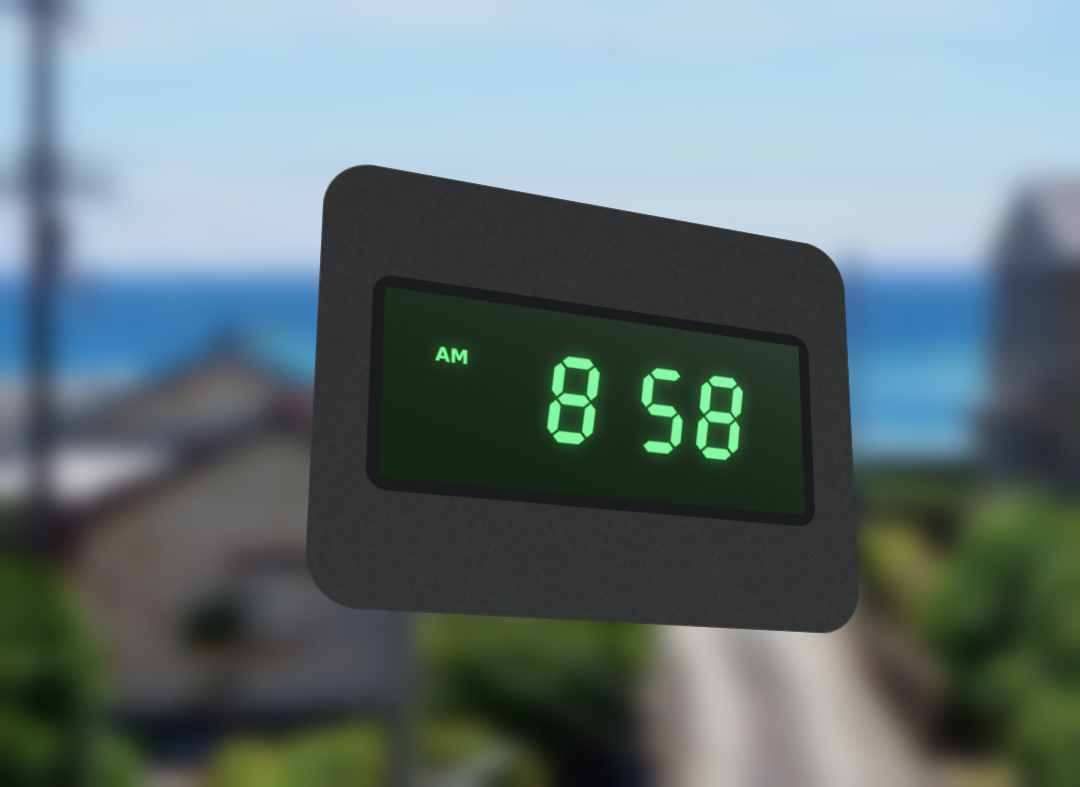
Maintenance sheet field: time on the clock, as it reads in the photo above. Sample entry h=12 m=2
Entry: h=8 m=58
